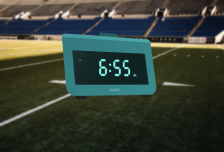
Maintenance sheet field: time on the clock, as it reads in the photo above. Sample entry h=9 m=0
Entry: h=6 m=55
